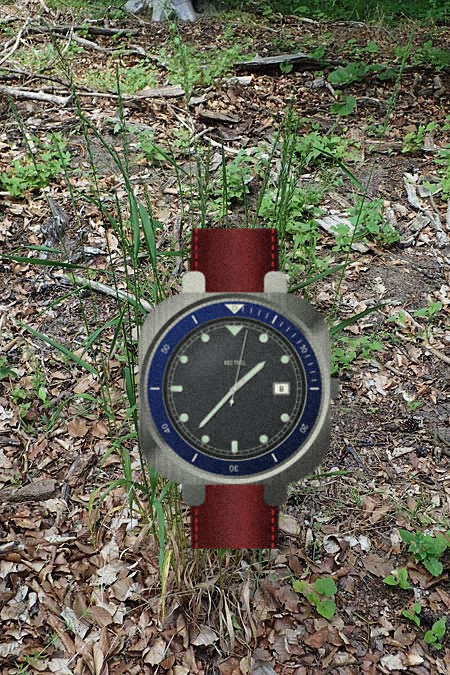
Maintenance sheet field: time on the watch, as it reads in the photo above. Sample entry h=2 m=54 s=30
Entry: h=1 m=37 s=2
